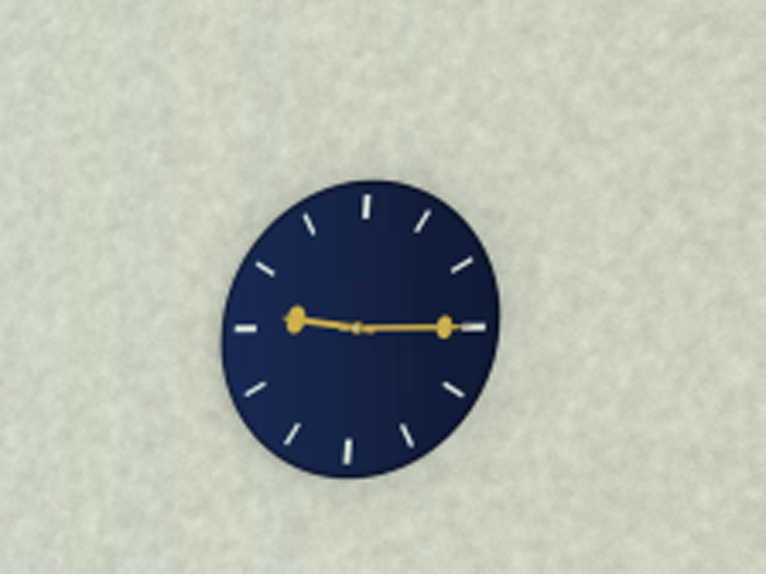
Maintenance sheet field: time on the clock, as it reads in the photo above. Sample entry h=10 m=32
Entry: h=9 m=15
